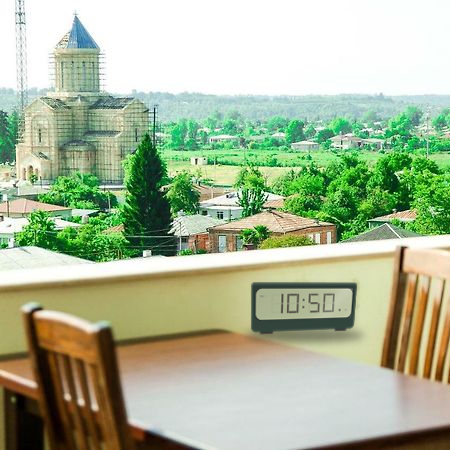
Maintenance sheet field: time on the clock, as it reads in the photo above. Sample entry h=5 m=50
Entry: h=10 m=50
